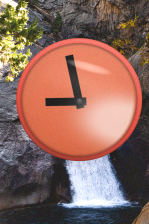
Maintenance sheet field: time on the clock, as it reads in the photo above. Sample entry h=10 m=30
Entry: h=8 m=58
